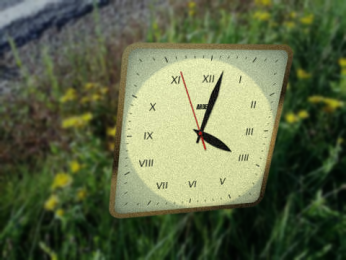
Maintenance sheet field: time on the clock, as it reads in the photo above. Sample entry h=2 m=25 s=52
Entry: h=4 m=1 s=56
